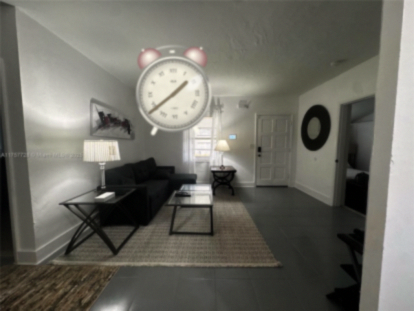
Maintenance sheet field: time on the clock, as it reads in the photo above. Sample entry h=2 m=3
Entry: h=1 m=39
